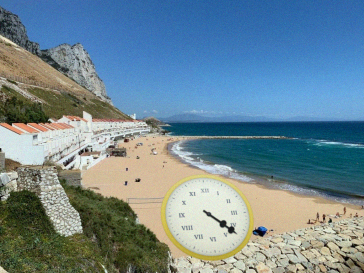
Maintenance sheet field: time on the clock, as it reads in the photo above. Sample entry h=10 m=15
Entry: h=4 m=22
